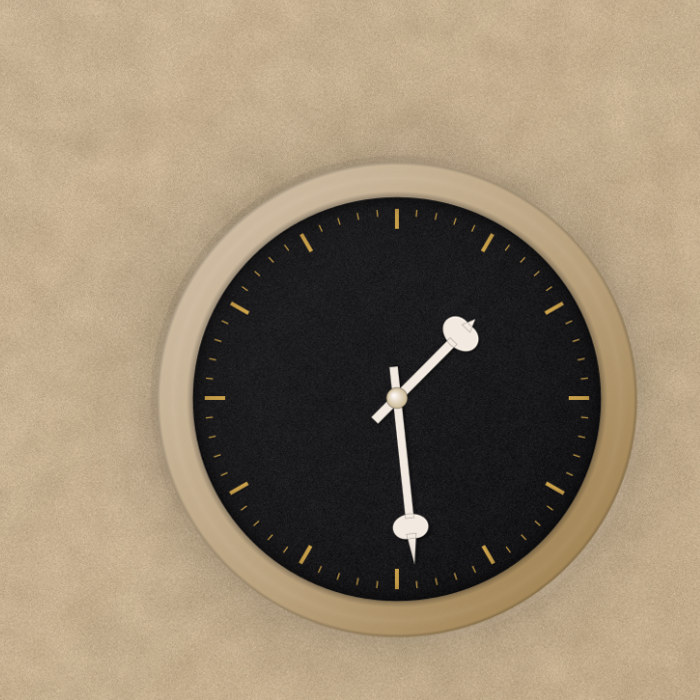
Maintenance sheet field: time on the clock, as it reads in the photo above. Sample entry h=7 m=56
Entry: h=1 m=29
